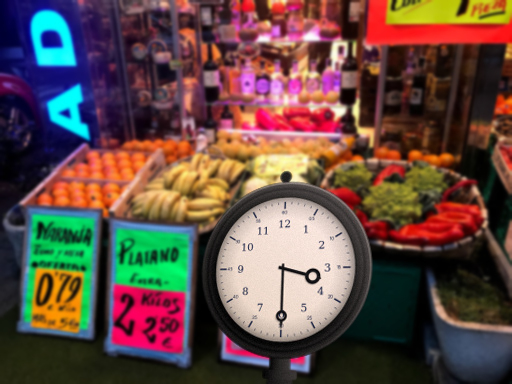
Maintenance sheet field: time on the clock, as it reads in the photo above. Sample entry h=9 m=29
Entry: h=3 m=30
